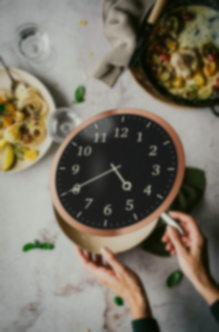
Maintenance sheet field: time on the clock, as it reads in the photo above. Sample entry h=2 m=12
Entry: h=4 m=40
